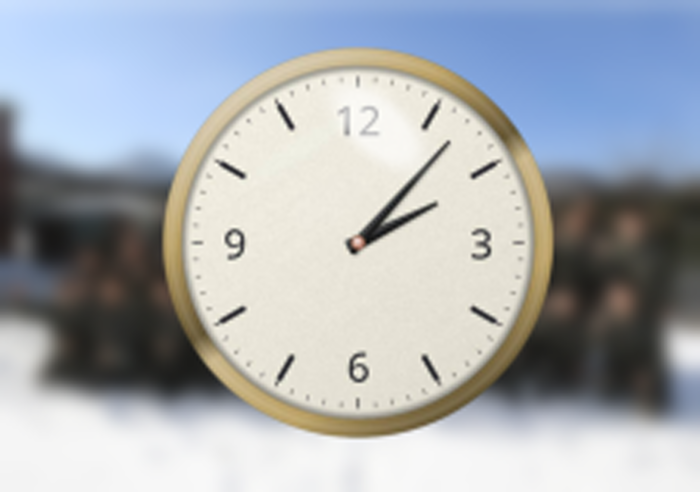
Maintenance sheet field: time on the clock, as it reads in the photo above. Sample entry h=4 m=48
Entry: h=2 m=7
